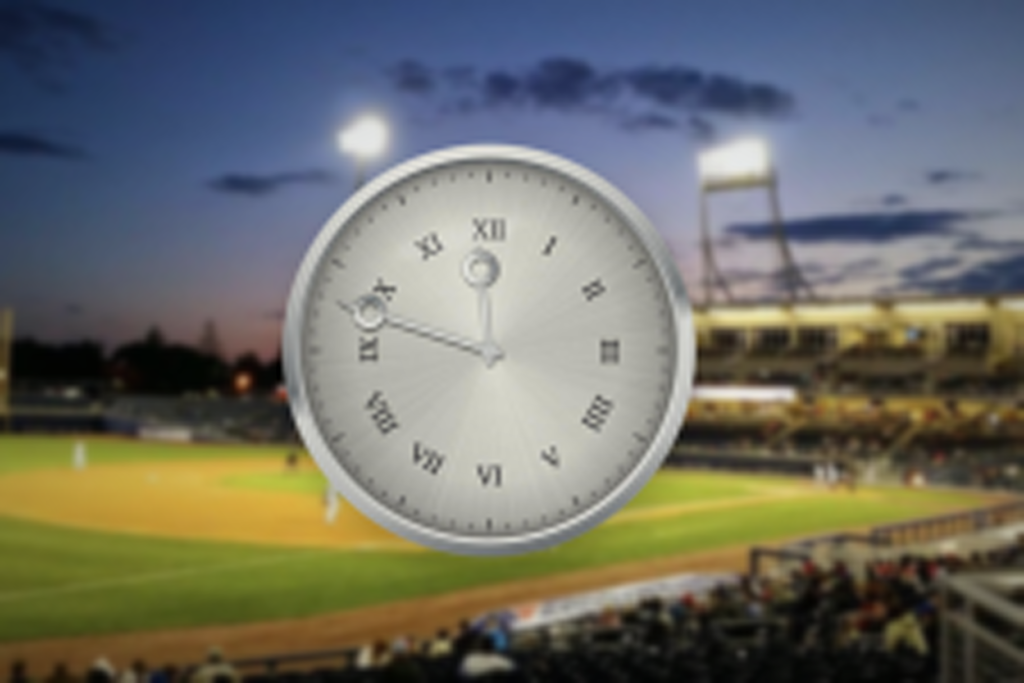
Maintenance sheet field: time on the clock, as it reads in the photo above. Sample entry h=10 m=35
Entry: h=11 m=48
